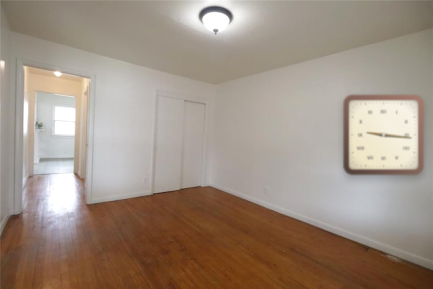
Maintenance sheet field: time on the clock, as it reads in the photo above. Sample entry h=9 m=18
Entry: h=9 m=16
